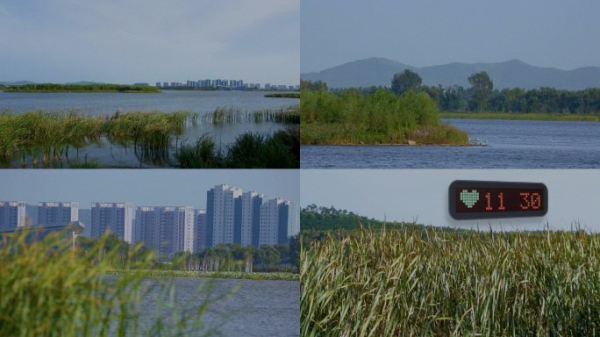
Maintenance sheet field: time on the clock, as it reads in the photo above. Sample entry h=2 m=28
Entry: h=11 m=30
